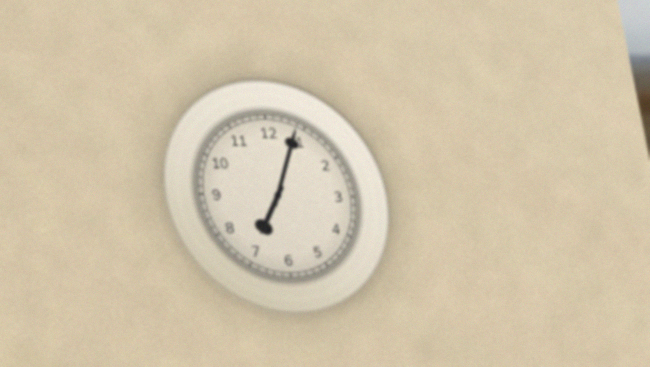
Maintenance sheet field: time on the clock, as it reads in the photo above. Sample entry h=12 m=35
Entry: h=7 m=4
